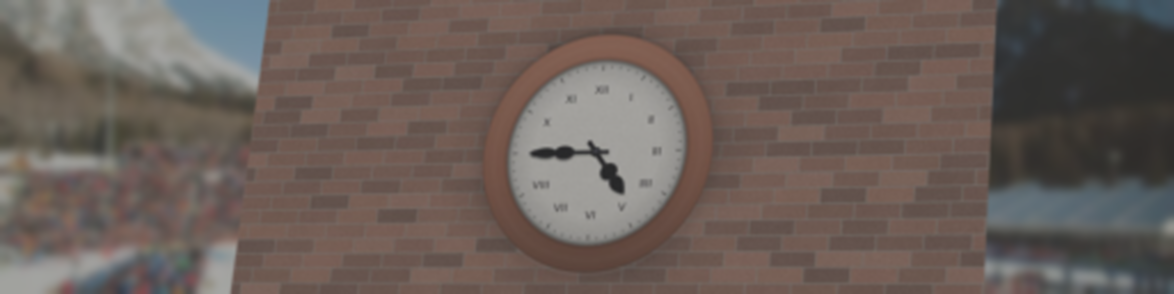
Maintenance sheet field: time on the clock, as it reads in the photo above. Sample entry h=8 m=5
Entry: h=4 m=45
